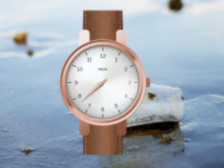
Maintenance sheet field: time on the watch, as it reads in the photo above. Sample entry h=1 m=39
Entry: h=7 m=38
